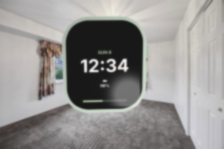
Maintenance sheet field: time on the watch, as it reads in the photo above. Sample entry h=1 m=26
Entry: h=12 m=34
